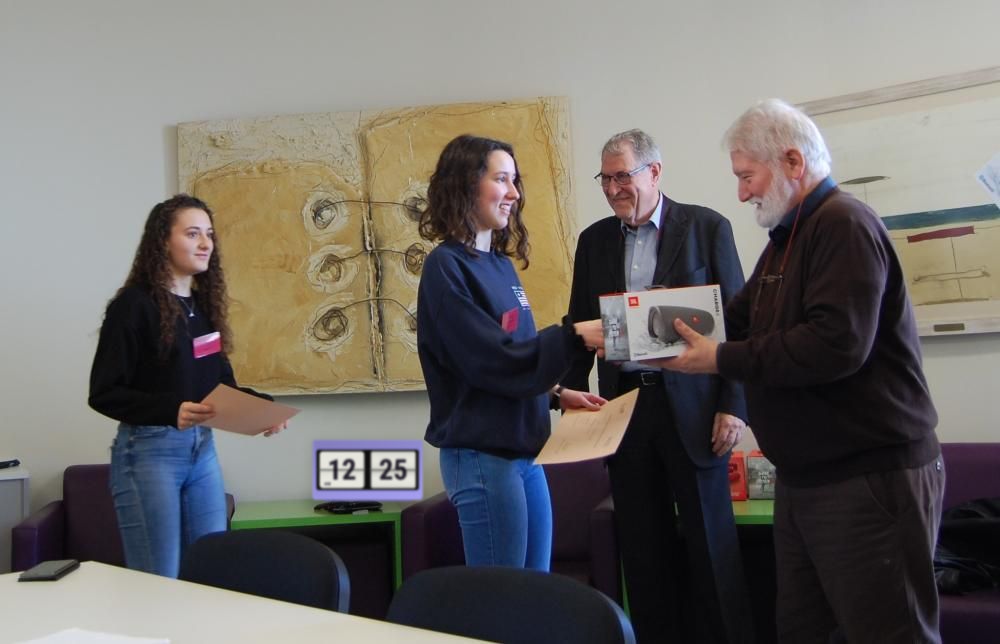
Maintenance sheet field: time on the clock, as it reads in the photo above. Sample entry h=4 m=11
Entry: h=12 m=25
